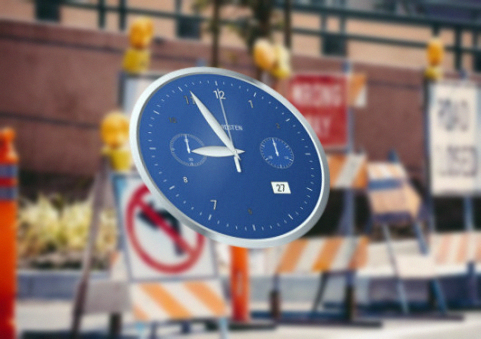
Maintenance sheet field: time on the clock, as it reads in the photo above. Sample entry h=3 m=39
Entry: h=8 m=56
